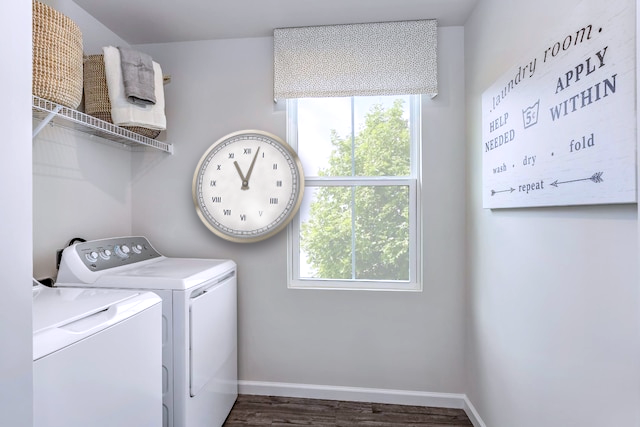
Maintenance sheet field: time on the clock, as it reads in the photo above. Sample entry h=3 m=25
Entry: h=11 m=3
